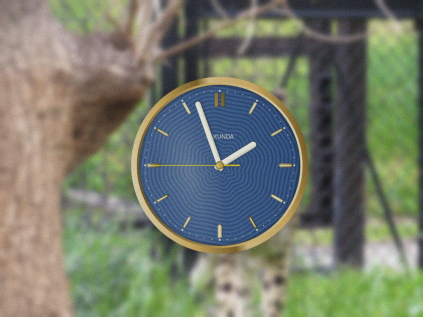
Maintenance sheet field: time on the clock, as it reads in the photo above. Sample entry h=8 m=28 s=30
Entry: h=1 m=56 s=45
